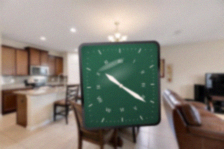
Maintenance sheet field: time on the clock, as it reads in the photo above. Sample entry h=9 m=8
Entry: h=10 m=21
